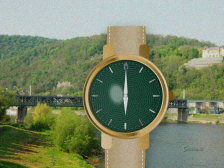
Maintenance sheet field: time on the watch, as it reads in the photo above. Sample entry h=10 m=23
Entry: h=6 m=0
